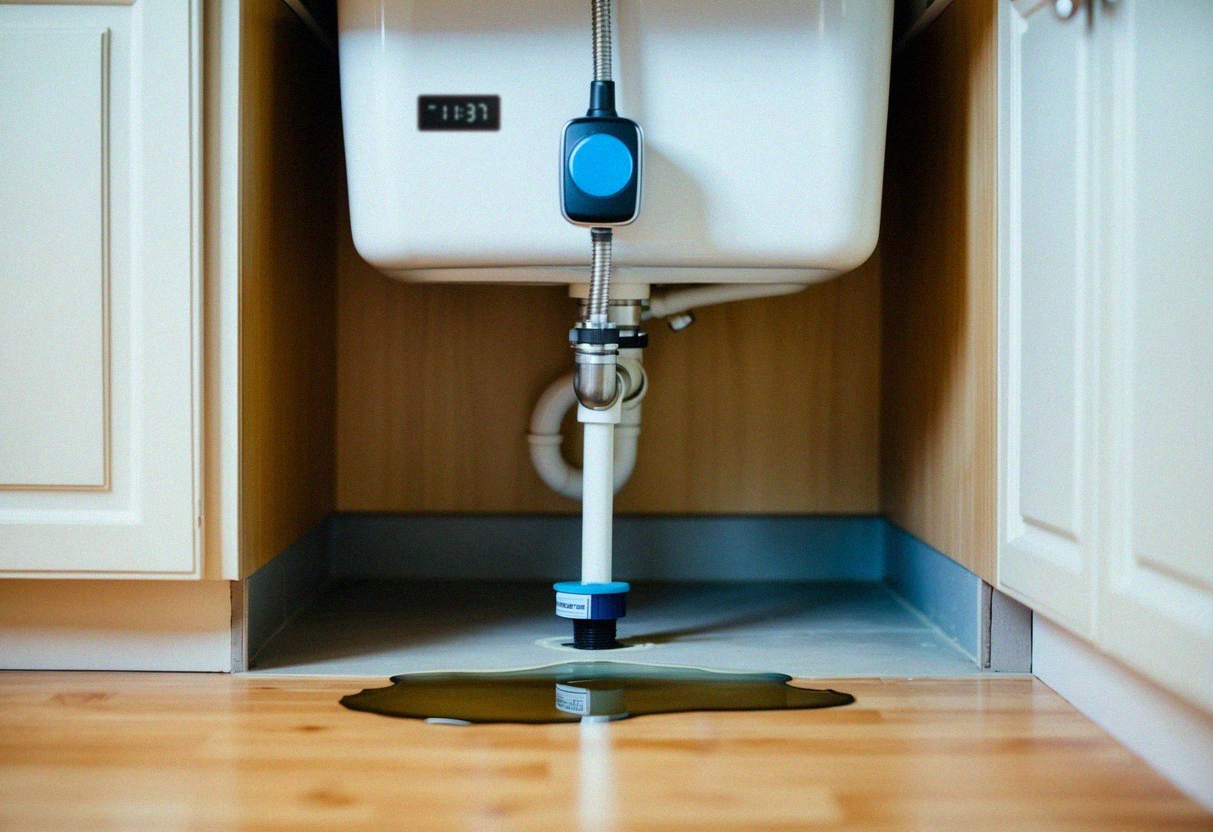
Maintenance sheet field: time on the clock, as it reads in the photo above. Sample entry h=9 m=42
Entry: h=11 m=37
